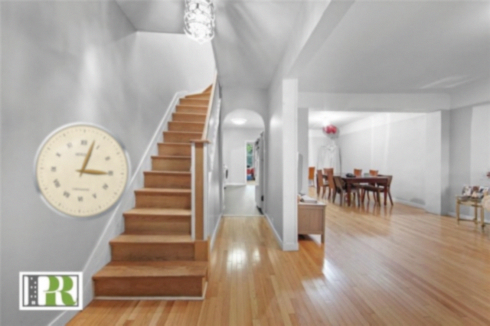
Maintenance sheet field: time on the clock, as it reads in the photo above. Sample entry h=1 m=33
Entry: h=3 m=3
